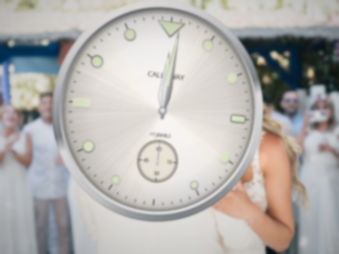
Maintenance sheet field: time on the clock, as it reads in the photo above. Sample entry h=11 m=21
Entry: h=12 m=1
